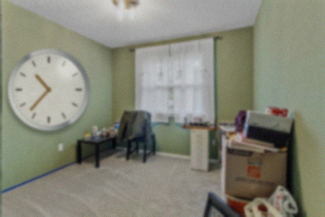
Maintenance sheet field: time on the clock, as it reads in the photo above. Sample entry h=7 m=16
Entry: h=10 m=37
